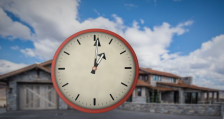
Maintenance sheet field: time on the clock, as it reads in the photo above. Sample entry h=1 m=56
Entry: h=1 m=1
